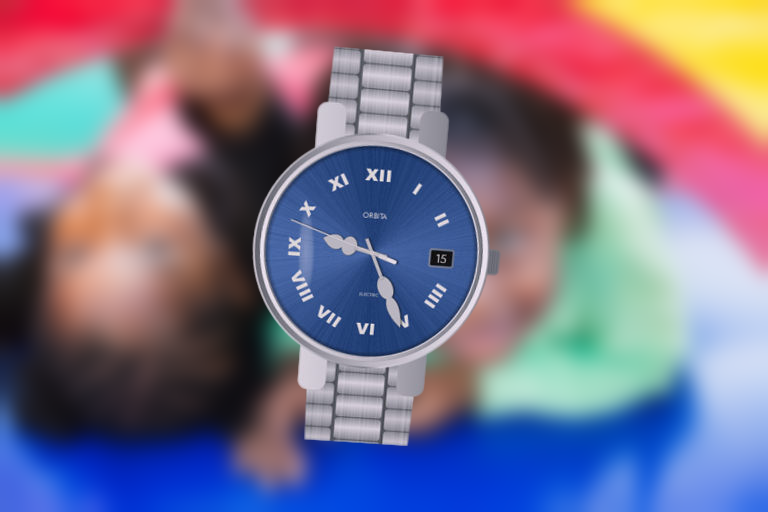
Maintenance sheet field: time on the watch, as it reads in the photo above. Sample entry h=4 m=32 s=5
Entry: h=9 m=25 s=48
